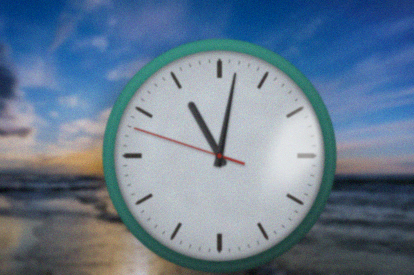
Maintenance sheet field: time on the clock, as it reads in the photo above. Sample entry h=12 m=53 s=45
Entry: h=11 m=1 s=48
